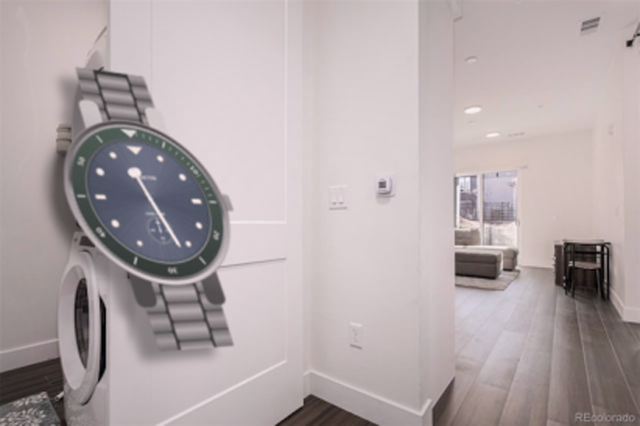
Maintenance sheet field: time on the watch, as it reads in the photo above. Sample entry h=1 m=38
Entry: h=11 m=27
